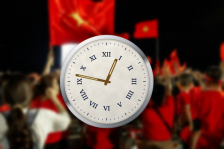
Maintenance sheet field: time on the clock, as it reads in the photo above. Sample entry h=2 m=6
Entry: h=12 m=47
